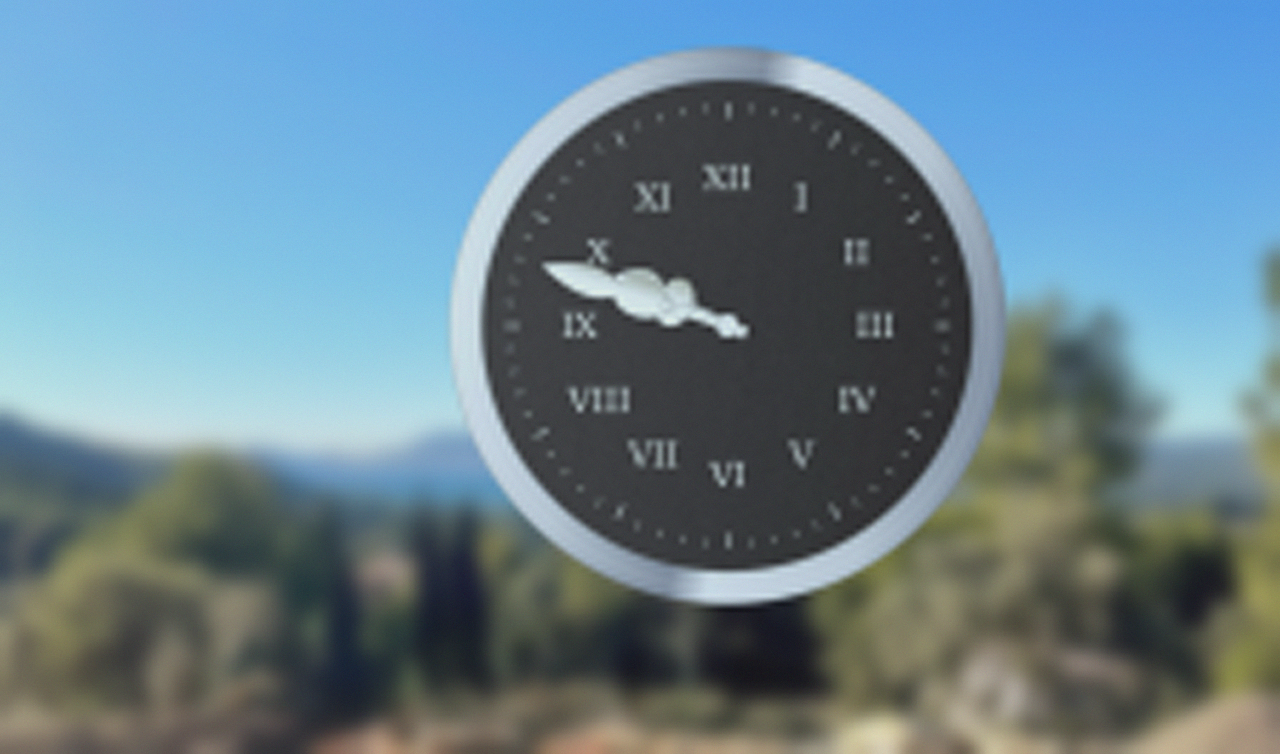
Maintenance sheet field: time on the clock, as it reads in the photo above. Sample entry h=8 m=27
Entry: h=9 m=48
